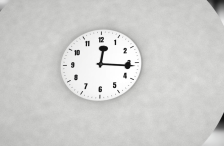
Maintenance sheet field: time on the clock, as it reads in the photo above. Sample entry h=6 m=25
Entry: h=12 m=16
